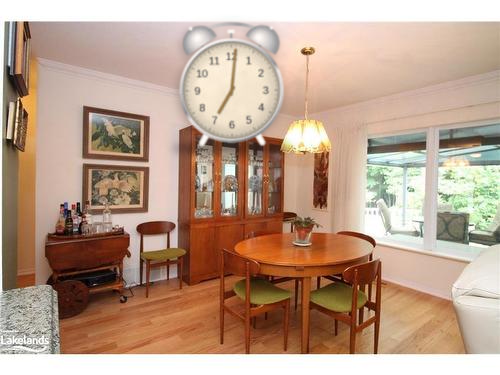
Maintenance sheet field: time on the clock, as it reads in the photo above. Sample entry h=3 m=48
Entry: h=7 m=1
